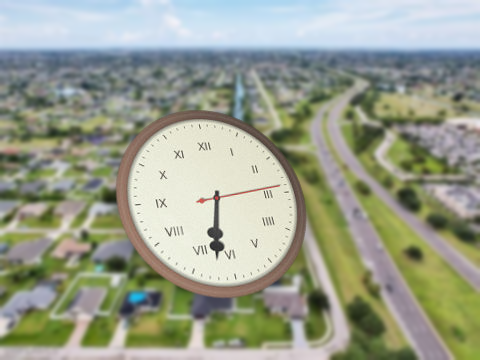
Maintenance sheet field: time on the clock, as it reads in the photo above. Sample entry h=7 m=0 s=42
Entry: h=6 m=32 s=14
